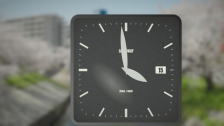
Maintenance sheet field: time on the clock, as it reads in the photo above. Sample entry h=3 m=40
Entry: h=3 m=59
